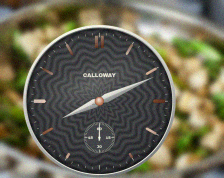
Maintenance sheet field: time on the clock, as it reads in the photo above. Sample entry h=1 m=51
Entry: h=8 m=11
